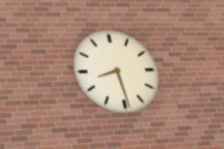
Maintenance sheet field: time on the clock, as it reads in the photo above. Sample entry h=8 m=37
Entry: h=8 m=29
